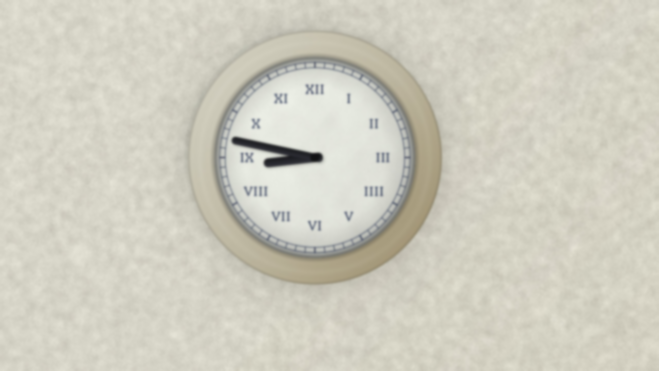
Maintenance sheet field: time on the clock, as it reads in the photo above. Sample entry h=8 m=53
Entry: h=8 m=47
